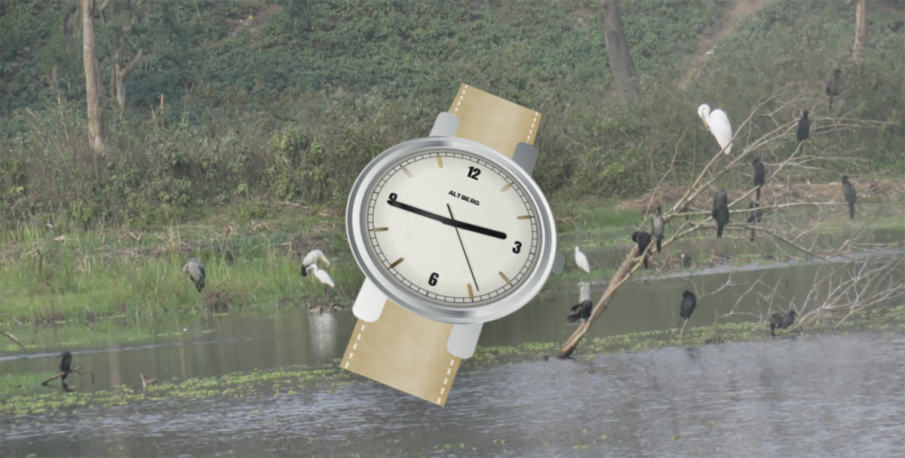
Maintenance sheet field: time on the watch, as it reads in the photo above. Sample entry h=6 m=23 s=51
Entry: h=2 m=44 s=24
